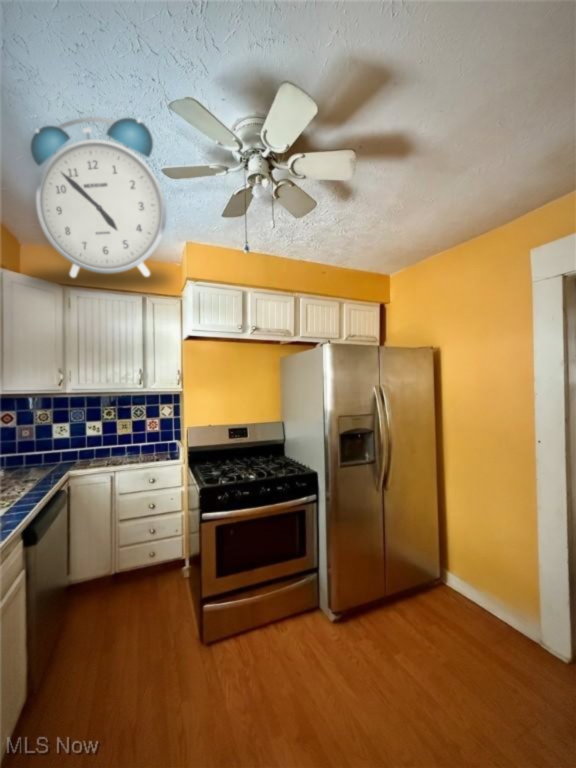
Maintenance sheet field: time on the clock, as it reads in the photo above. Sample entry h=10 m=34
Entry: h=4 m=53
